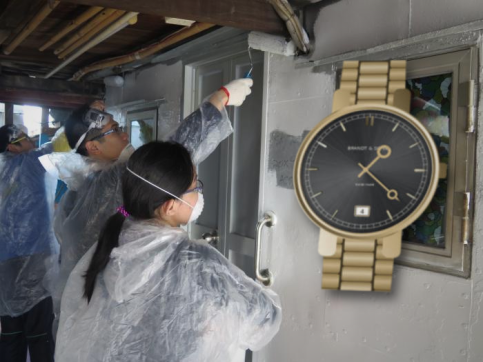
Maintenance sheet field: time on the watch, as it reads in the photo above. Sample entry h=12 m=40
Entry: h=1 m=22
